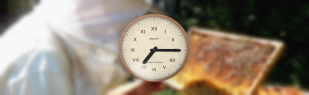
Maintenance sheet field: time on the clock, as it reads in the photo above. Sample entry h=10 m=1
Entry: h=7 m=15
